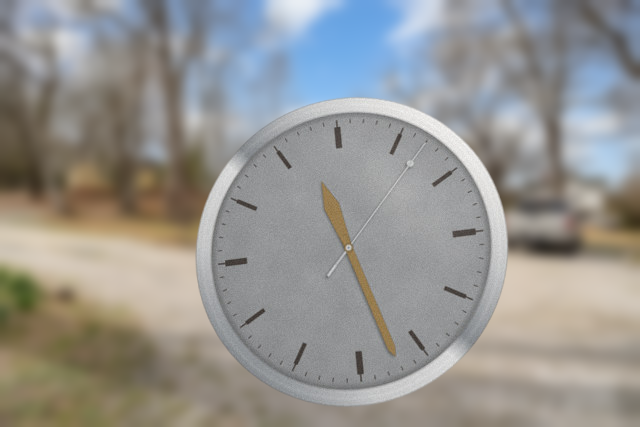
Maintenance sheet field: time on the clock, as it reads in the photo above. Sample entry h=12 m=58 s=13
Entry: h=11 m=27 s=7
